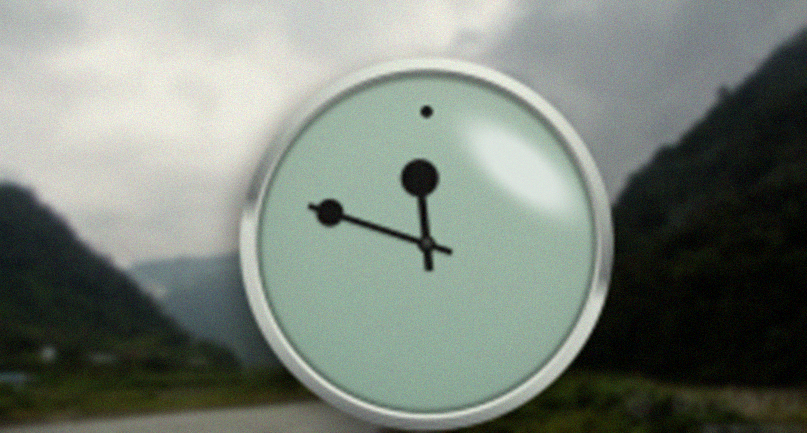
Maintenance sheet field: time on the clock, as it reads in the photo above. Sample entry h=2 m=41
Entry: h=11 m=48
